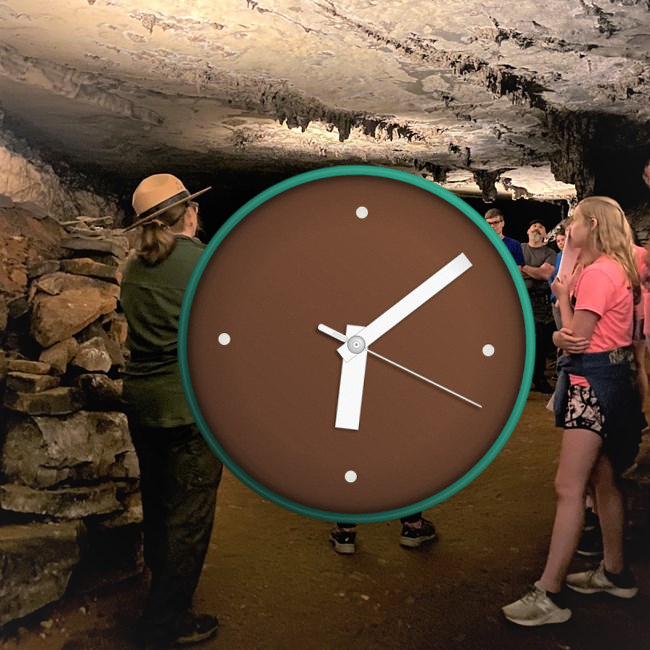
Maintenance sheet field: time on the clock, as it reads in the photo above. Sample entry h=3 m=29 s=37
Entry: h=6 m=8 s=19
